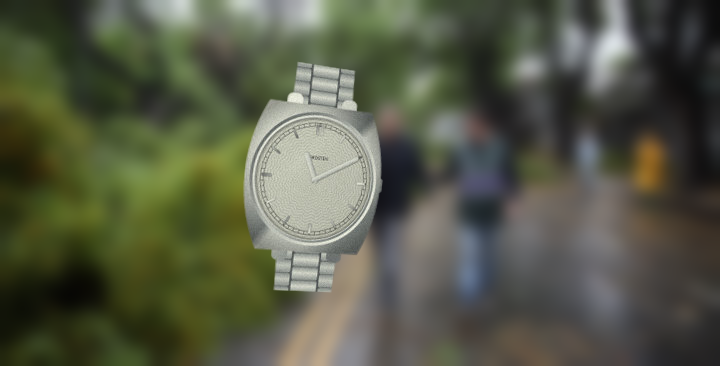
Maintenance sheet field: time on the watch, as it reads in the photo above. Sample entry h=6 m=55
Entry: h=11 m=10
